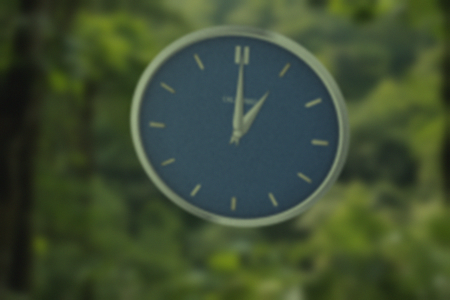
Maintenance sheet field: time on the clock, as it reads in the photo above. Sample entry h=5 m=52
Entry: h=1 m=0
